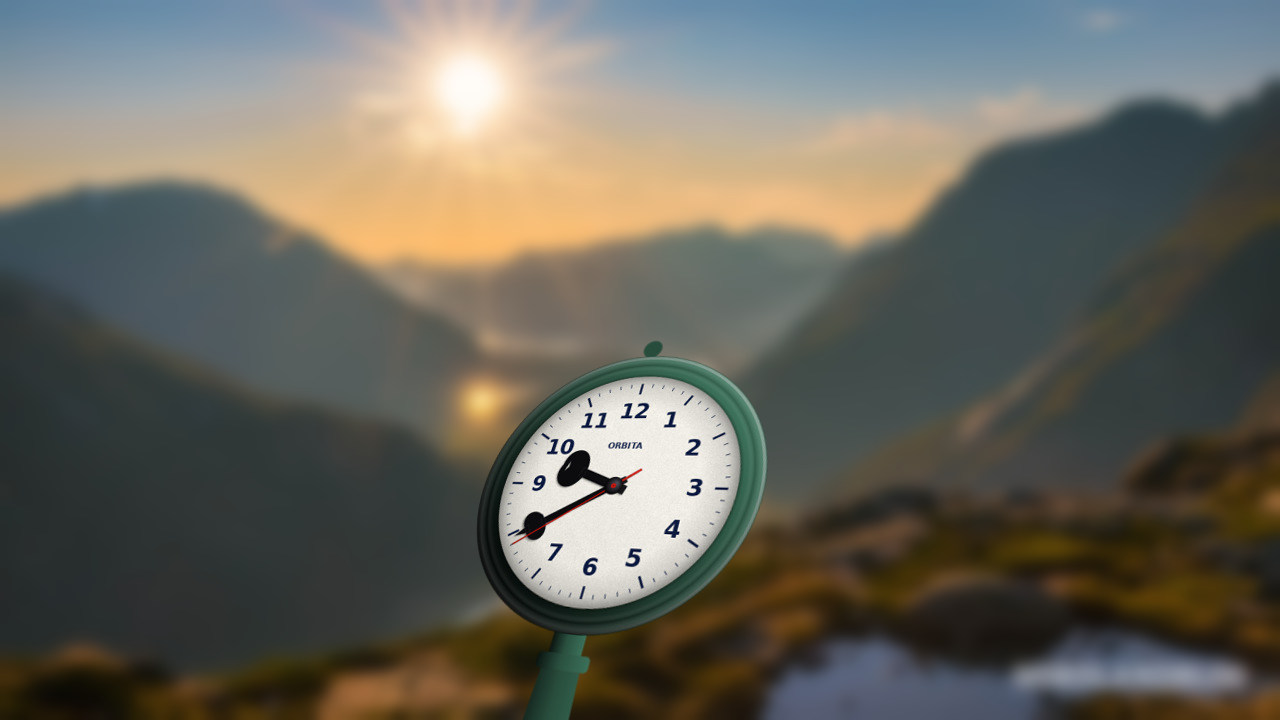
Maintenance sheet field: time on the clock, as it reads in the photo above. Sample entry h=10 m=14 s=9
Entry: h=9 m=39 s=39
